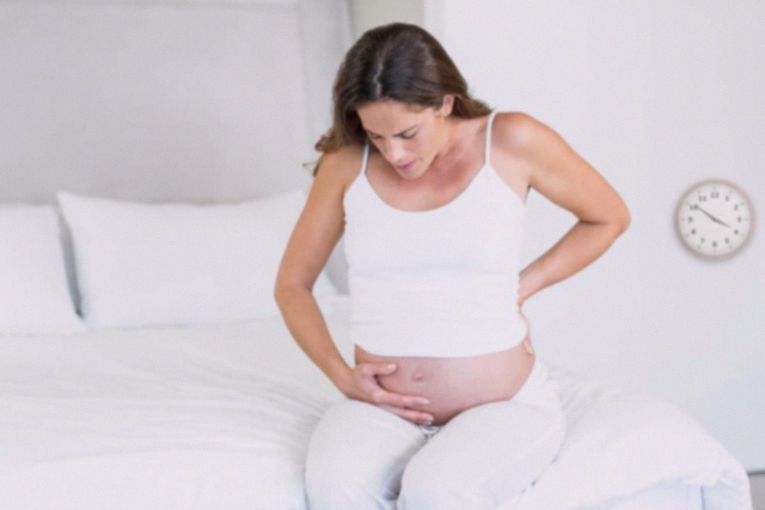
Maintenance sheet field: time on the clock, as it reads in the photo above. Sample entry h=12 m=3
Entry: h=3 m=51
